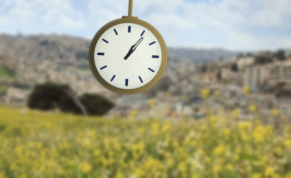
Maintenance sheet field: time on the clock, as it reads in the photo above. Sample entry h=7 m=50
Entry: h=1 m=6
